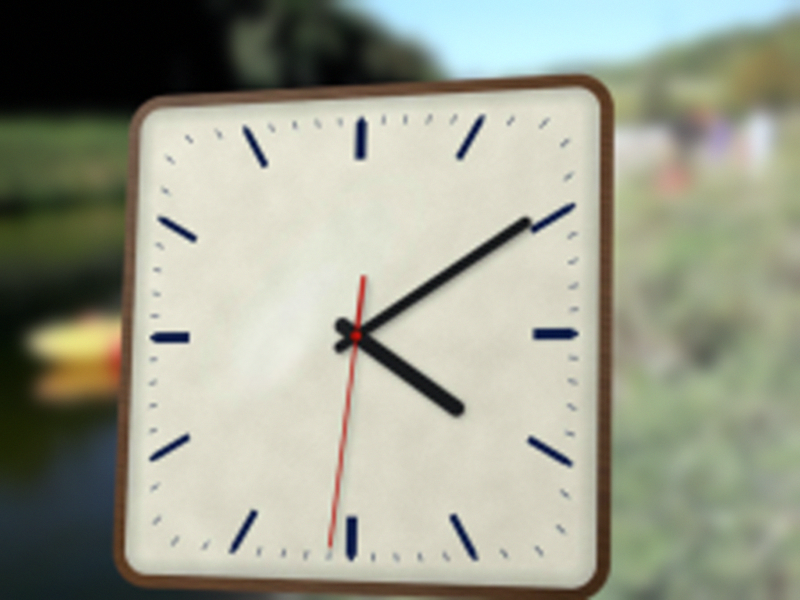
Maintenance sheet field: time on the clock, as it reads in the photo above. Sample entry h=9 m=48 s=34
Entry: h=4 m=9 s=31
